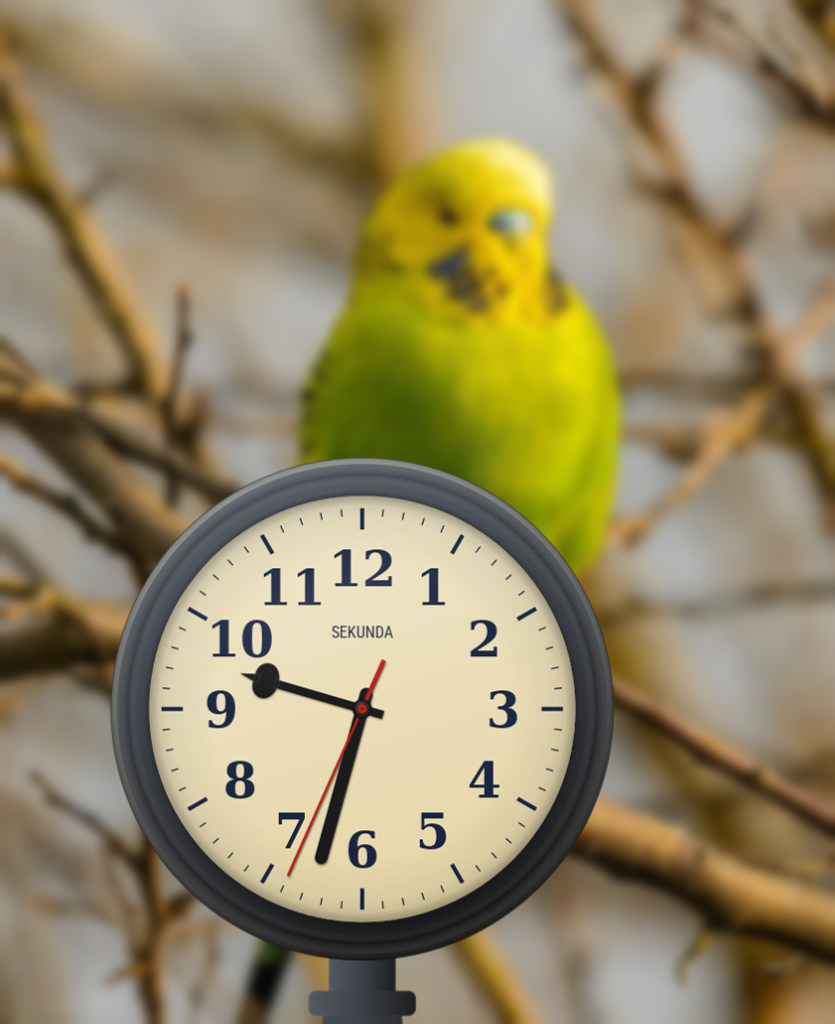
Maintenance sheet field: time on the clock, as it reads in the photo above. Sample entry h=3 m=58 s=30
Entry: h=9 m=32 s=34
